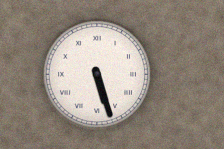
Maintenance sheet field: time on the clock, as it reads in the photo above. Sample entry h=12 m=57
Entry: h=5 m=27
